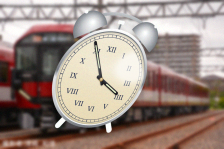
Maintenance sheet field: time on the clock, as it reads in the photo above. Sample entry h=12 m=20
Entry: h=3 m=55
